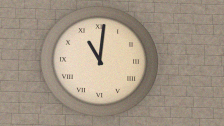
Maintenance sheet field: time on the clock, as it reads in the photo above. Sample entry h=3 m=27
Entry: h=11 m=1
